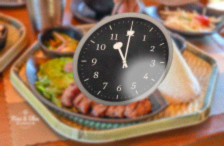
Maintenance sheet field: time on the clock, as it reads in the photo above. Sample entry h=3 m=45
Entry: h=11 m=0
